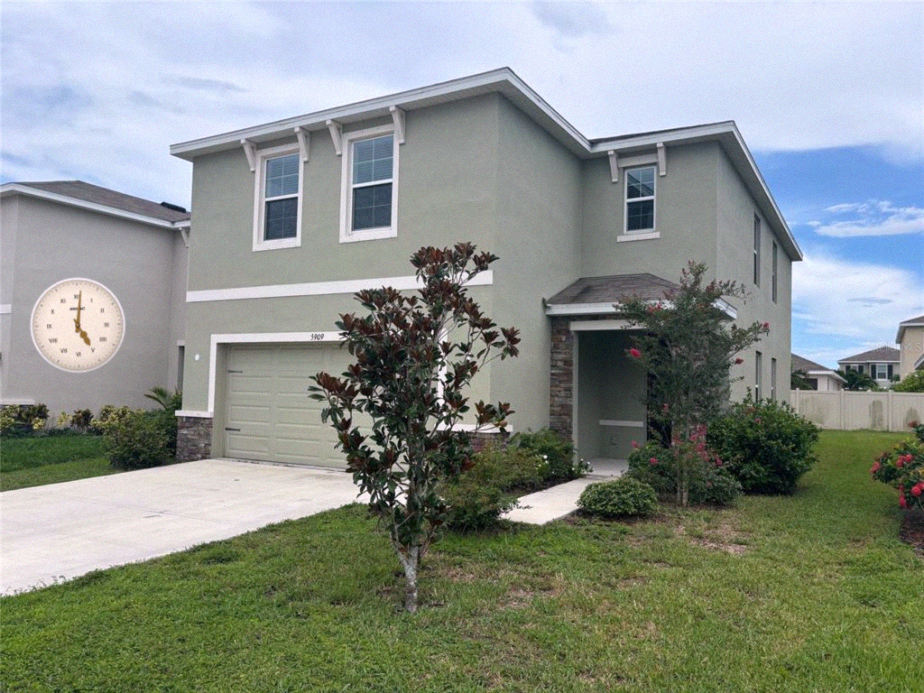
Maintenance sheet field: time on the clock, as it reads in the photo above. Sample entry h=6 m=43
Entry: h=5 m=1
